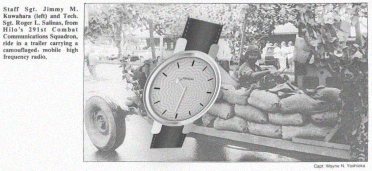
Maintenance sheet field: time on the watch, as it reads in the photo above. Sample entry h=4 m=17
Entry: h=10 m=31
